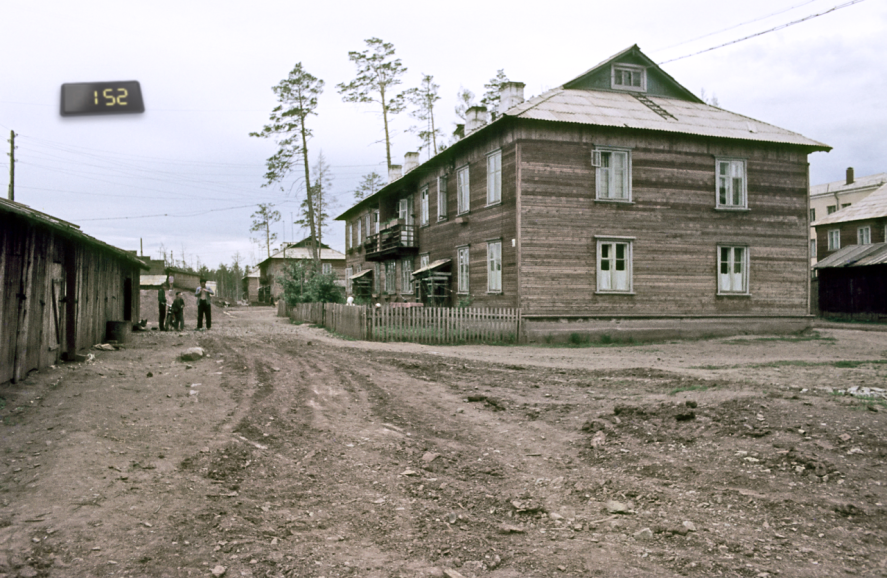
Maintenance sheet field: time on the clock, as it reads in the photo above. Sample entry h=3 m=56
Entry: h=1 m=52
